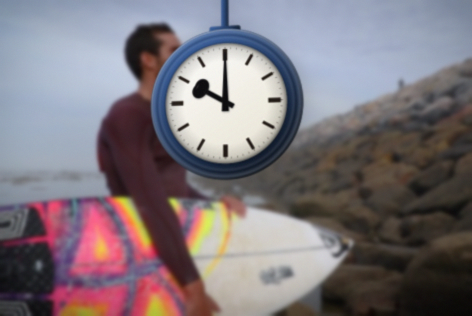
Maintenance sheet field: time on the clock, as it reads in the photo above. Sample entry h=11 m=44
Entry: h=10 m=0
